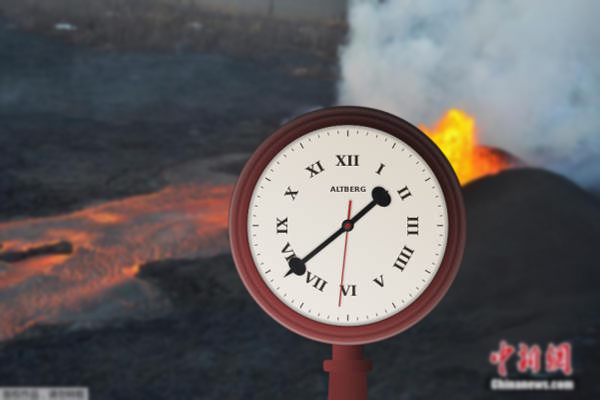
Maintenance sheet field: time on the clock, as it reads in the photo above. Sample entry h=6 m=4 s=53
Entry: h=1 m=38 s=31
